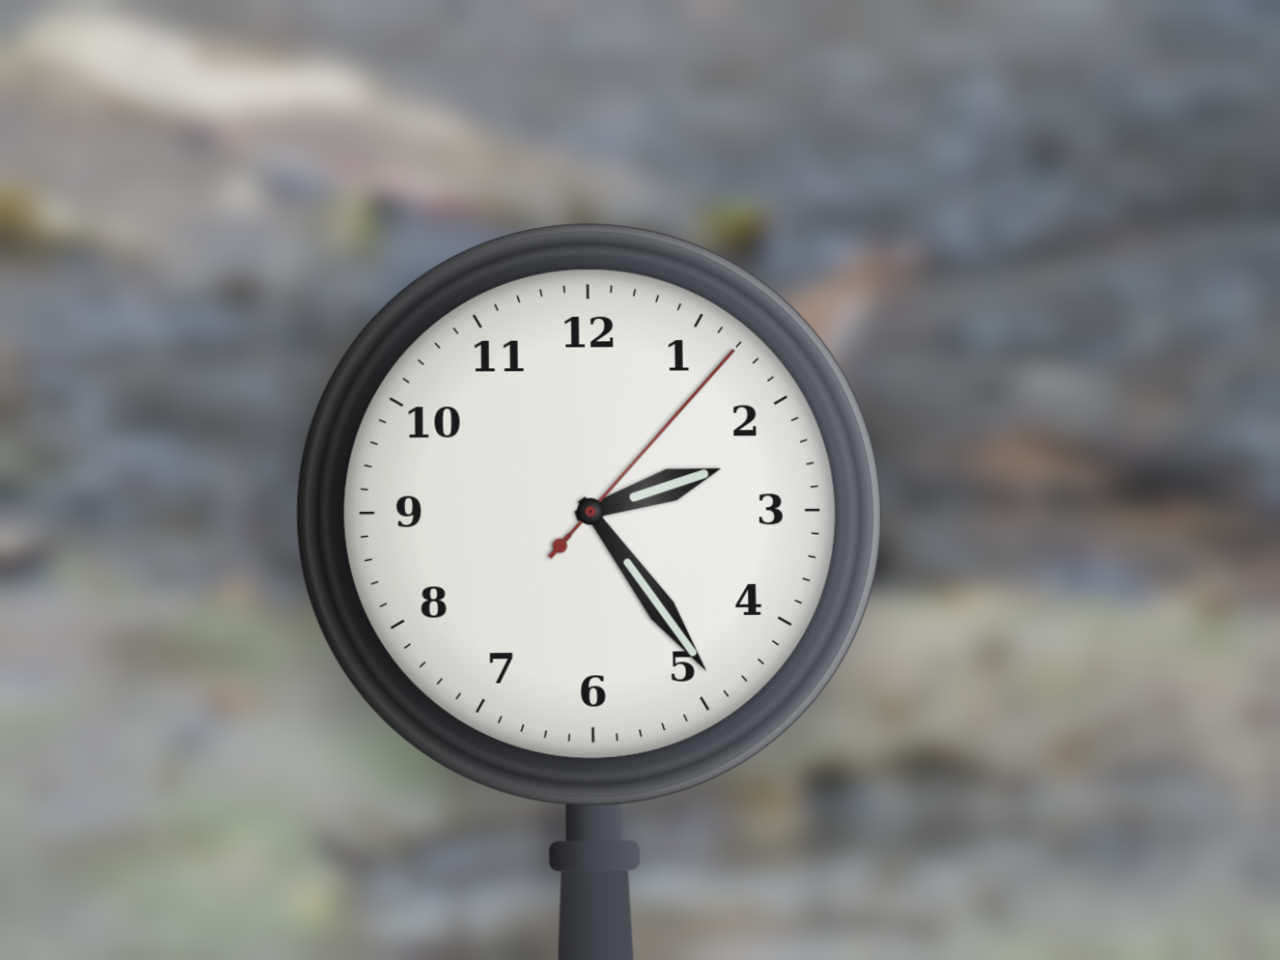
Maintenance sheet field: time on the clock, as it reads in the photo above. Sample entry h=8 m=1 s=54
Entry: h=2 m=24 s=7
